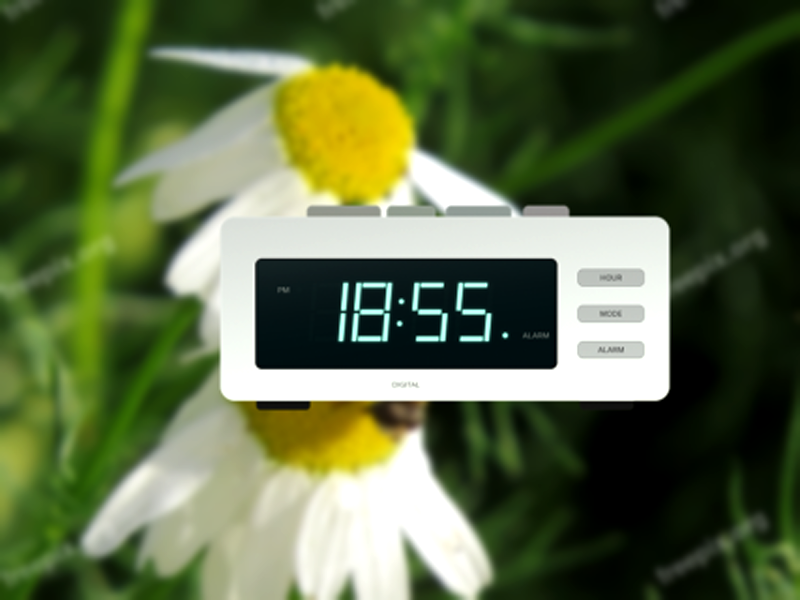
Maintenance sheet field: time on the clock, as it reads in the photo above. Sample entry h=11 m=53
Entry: h=18 m=55
